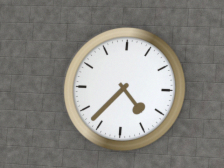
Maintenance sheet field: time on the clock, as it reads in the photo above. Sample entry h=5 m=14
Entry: h=4 m=37
